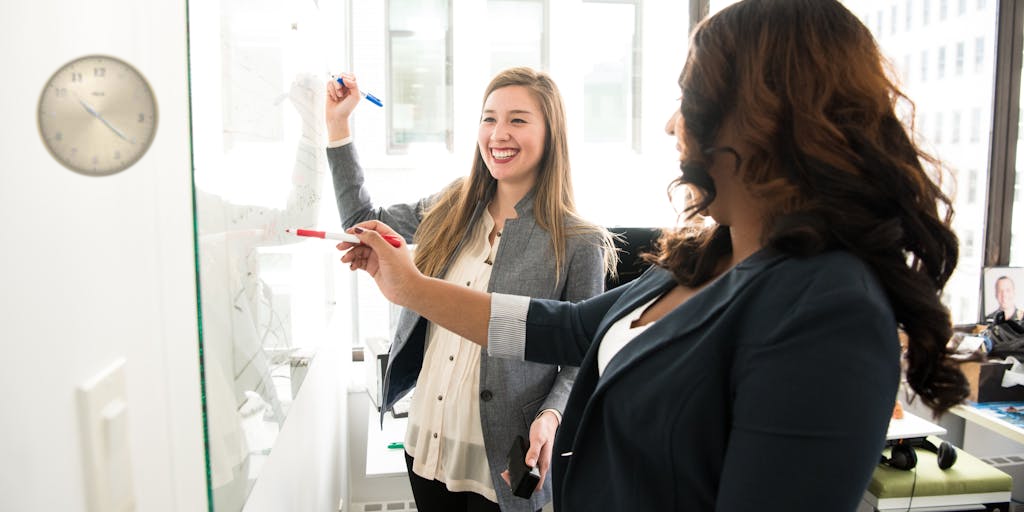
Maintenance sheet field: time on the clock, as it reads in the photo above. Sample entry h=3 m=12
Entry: h=10 m=21
